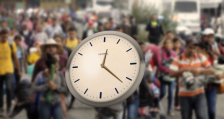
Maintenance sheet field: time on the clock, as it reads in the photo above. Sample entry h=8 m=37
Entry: h=12 m=22
